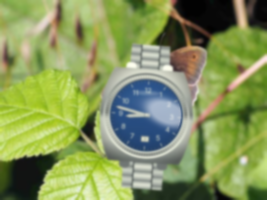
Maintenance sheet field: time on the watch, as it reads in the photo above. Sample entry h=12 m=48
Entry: h=8 m=47
